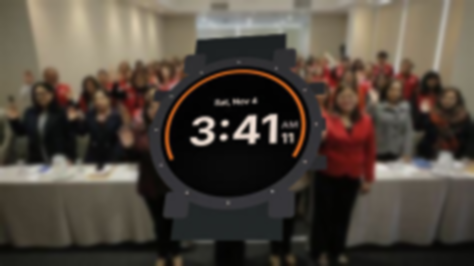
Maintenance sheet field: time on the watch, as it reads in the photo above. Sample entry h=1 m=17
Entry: h=3 m=41
